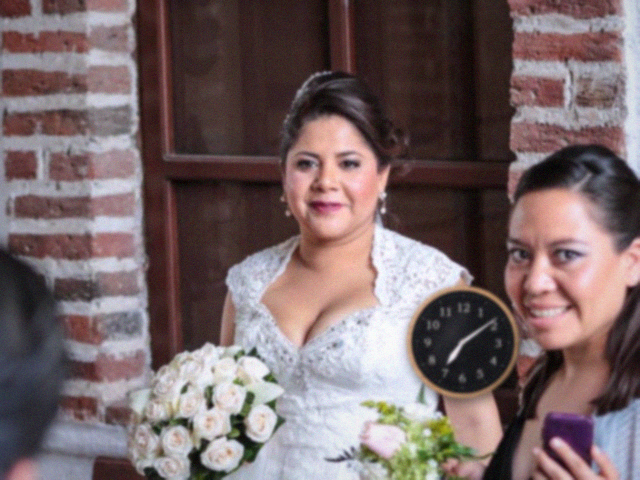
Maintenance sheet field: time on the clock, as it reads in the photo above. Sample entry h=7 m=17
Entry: h=7 m=9
